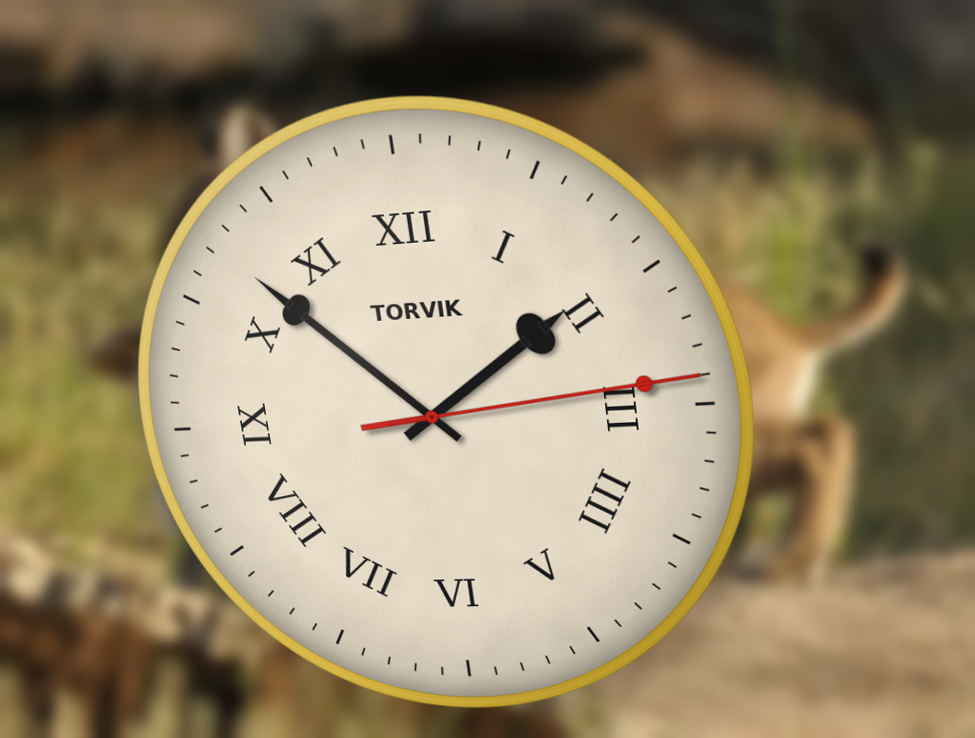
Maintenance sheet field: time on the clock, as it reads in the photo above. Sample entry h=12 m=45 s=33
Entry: h=1 m=52 s=14
